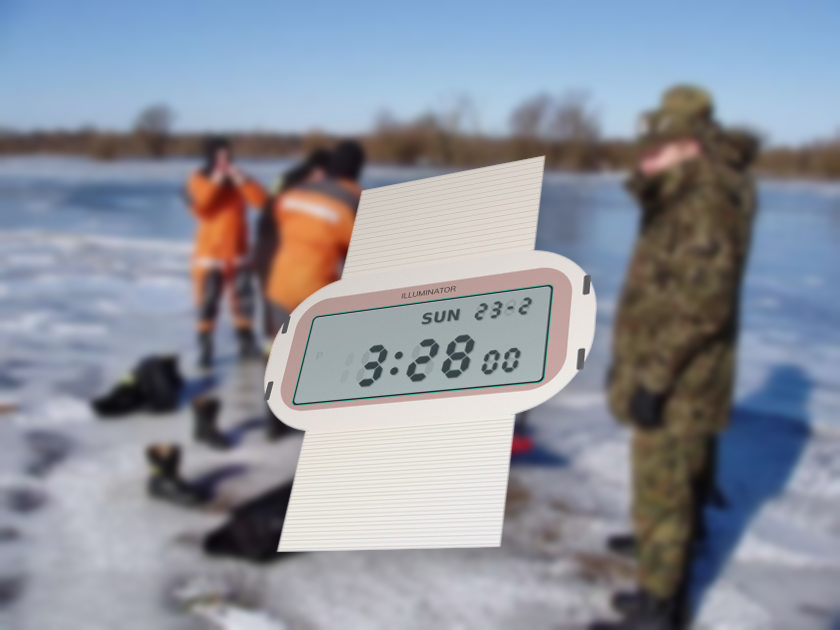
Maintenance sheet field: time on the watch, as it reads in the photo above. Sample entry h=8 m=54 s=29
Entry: h=3 m=28 s=0
